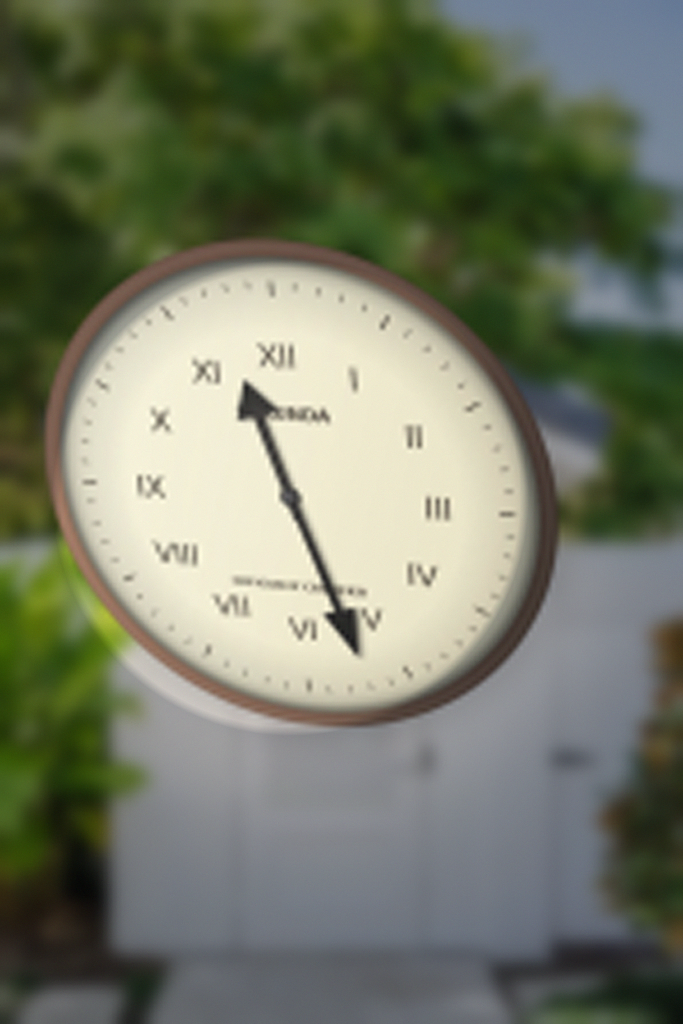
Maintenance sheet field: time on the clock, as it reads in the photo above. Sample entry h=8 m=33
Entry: h=11 m=27
